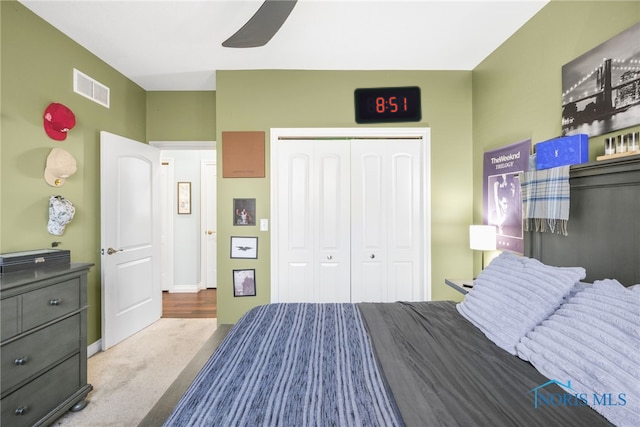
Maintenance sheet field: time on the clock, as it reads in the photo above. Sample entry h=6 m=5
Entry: h=8 m=51
